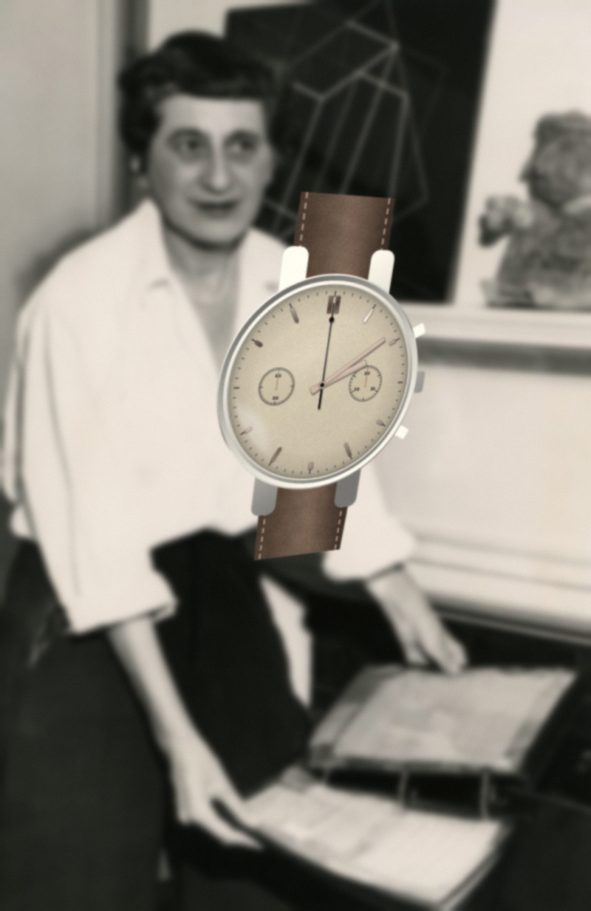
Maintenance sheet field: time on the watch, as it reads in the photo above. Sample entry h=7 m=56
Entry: h=2 m=9
